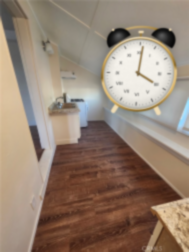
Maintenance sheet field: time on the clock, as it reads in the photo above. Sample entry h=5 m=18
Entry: h=4 m=1
